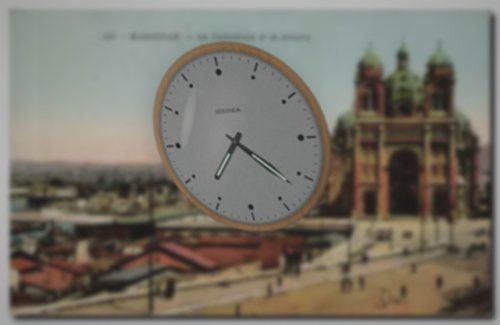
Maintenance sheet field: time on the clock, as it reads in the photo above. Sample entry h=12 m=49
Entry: h=7 m=22
